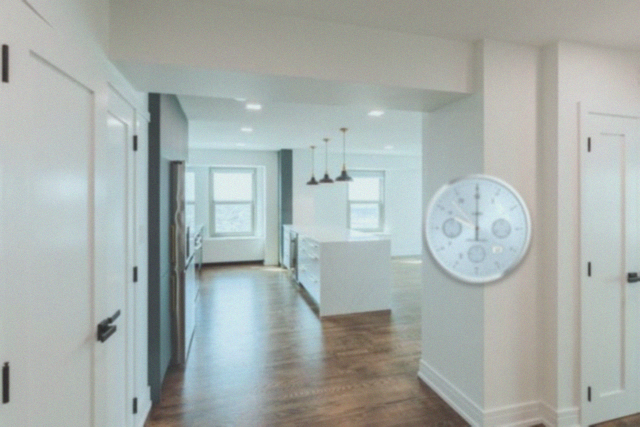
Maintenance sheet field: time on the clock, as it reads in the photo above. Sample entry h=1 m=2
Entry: h=9 m=53
